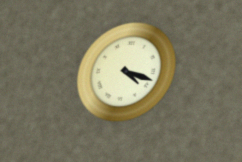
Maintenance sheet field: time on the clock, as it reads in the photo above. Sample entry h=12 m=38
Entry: h=4 m=18
